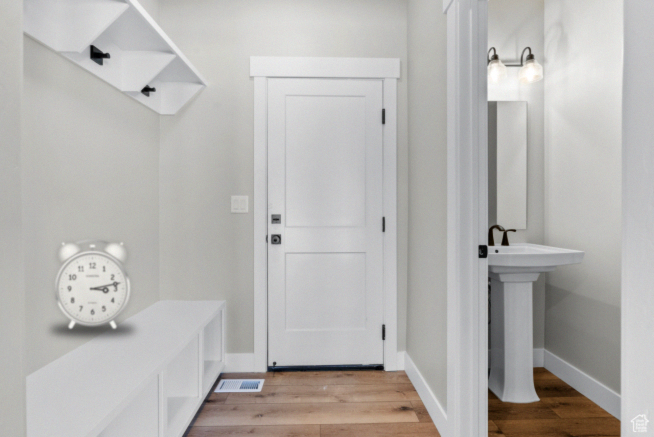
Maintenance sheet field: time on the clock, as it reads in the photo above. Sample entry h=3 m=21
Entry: h=3 m=13
